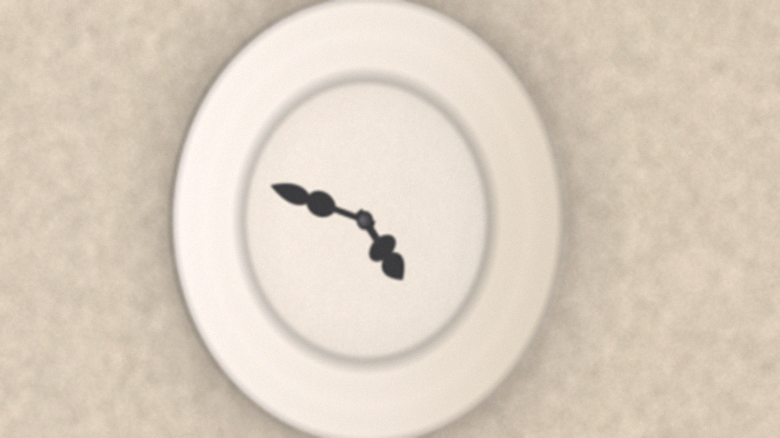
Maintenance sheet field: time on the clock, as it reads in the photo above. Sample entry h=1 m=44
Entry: h=4 m=48
